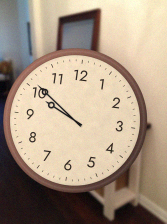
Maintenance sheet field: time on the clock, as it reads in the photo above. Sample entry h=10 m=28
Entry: h=9 m=51
